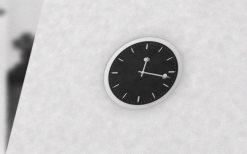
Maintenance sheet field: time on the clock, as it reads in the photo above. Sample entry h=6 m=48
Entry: h=12 m=17
